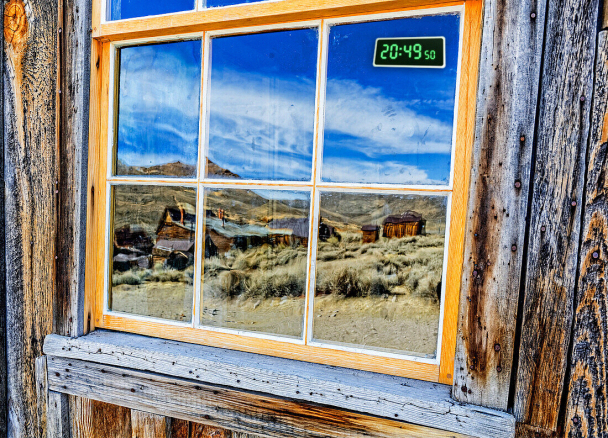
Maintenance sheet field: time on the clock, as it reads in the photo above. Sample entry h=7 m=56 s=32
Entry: h=20 m=49 s=50
